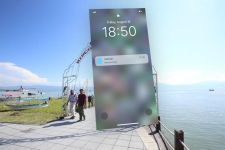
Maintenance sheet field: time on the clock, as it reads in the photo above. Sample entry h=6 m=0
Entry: h=18 m=50
